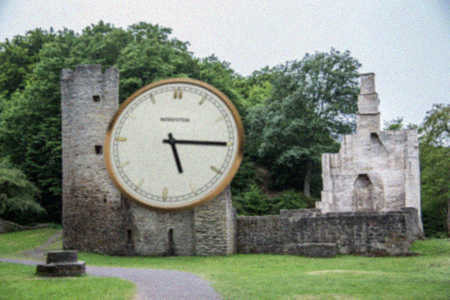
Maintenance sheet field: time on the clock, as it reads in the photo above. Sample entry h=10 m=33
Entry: h=5 m=15
